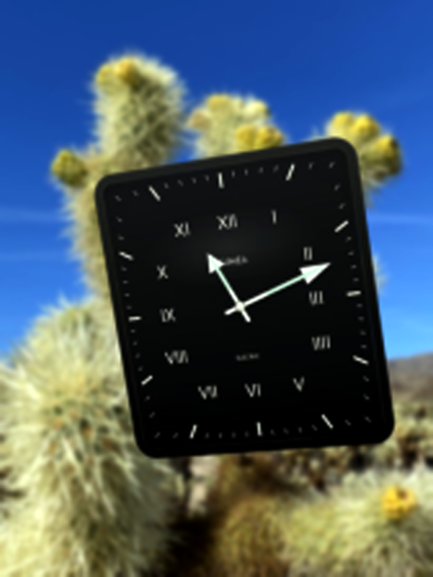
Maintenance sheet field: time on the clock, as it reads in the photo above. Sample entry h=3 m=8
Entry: h=11 m=12
